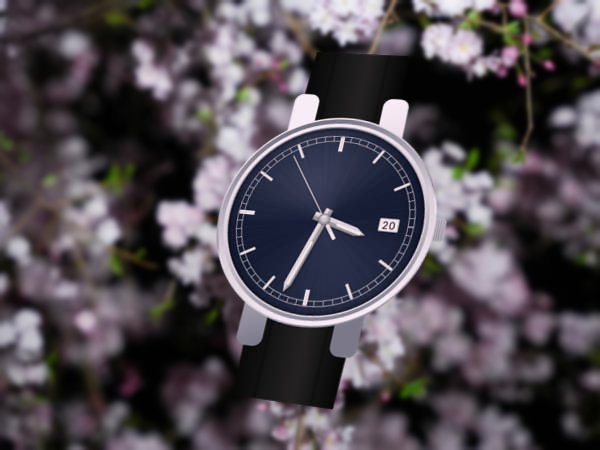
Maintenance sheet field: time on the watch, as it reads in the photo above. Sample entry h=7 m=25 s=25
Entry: h=3 m=32 s=54
